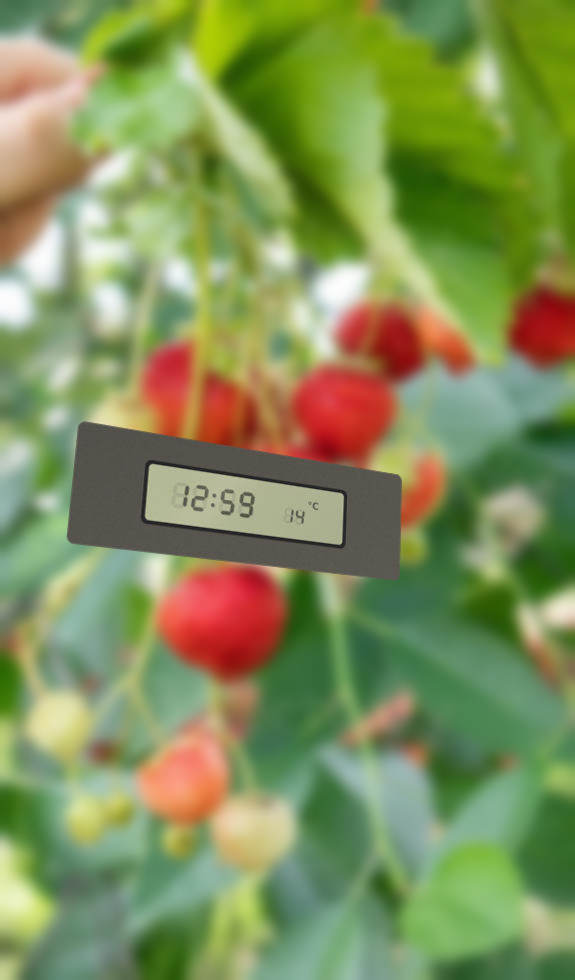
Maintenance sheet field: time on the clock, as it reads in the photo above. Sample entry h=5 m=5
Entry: h=12 m=59
